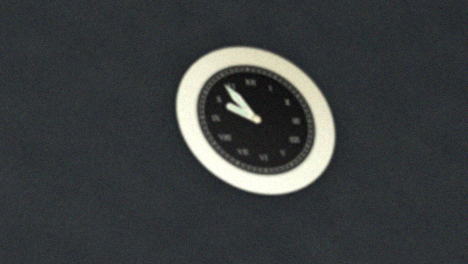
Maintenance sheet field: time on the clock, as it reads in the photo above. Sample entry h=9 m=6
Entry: h=9 m=54
